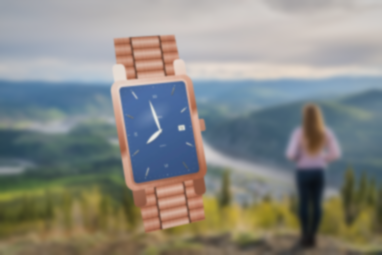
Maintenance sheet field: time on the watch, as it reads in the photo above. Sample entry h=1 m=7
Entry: h=7 m=58
